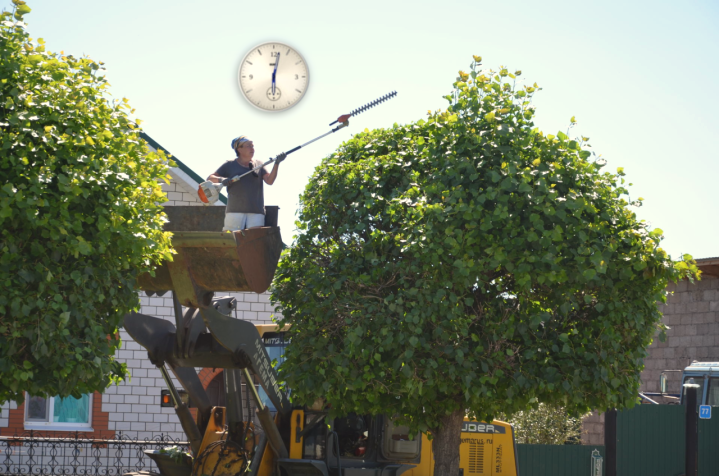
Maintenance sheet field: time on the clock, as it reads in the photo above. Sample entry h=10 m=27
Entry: h=6 m=2
